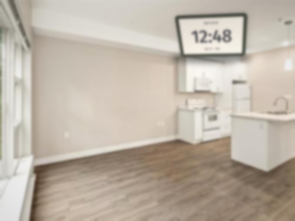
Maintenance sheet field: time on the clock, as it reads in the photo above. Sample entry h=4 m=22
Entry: h=12 m=48
